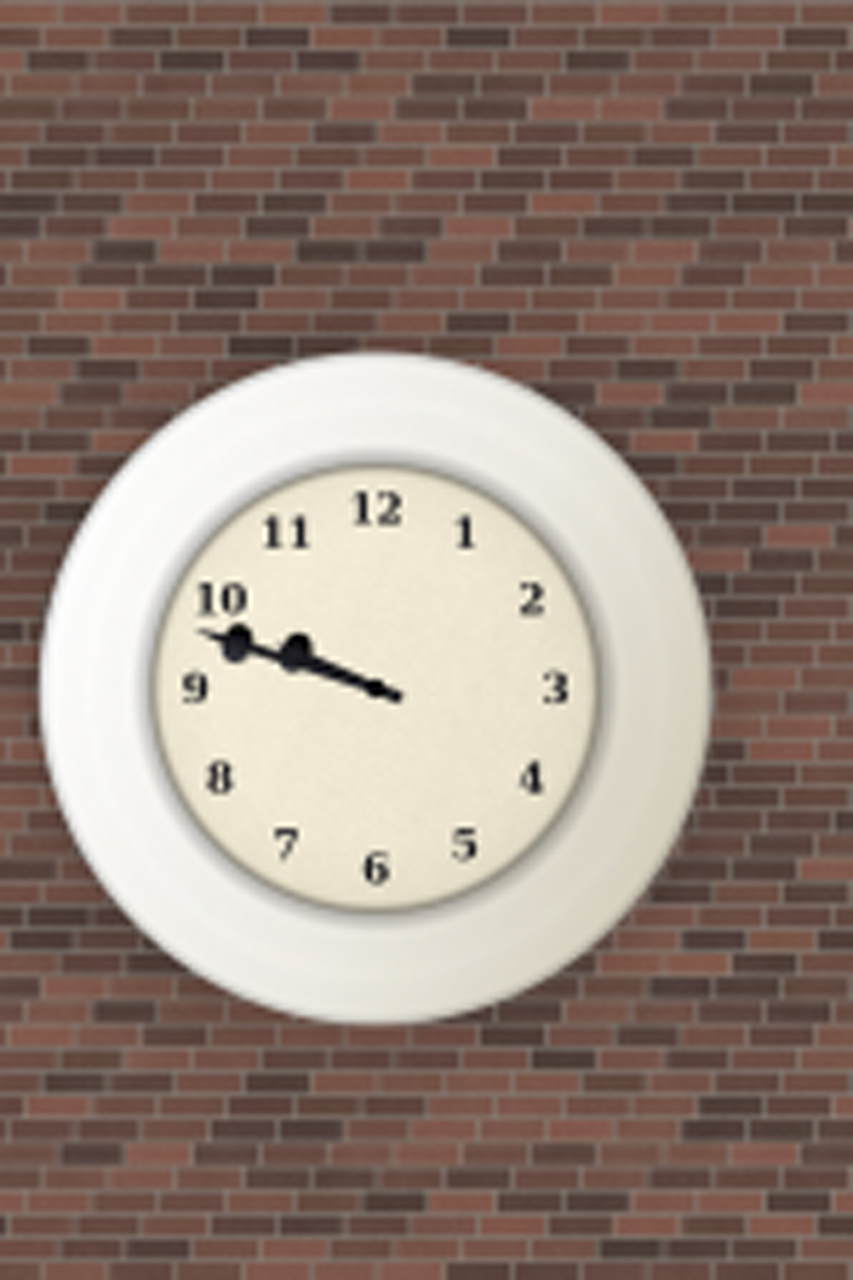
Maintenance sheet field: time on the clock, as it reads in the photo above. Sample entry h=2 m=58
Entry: h=9 m=48
